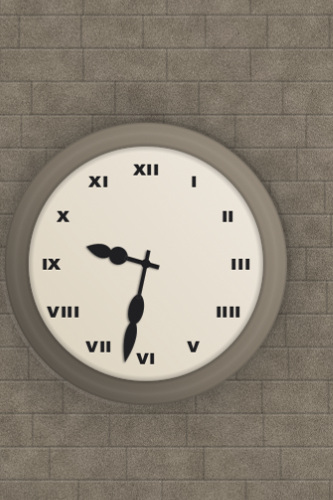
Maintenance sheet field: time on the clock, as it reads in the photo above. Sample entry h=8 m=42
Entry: h=9 m=32
